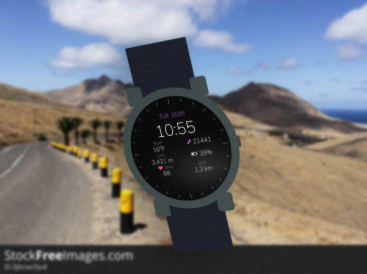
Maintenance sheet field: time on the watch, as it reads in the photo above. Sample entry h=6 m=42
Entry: h=10 m=55
